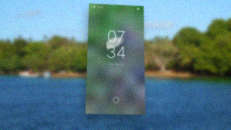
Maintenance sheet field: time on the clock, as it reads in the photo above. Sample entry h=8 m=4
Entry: h=7 m=34
